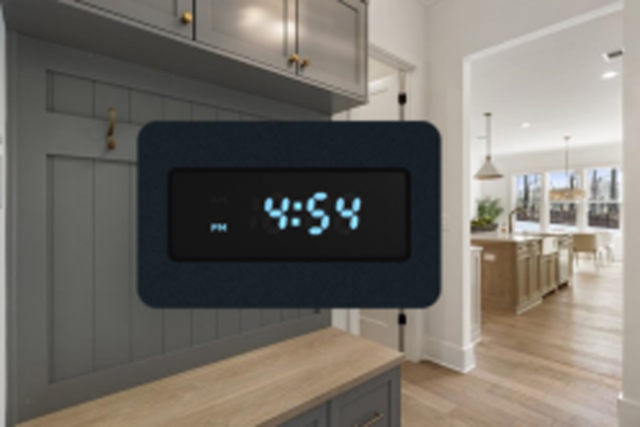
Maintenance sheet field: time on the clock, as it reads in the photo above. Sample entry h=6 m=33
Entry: h=4 m=54
